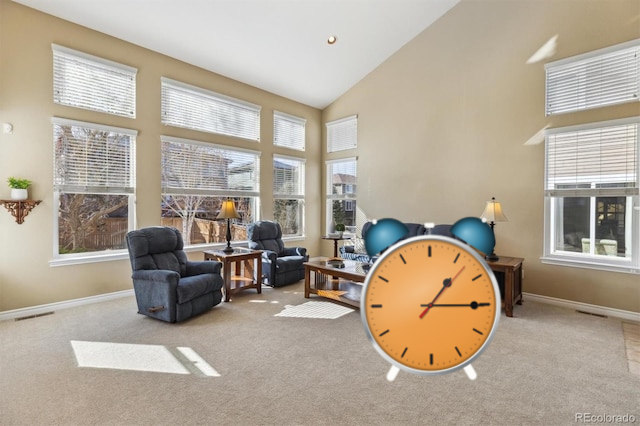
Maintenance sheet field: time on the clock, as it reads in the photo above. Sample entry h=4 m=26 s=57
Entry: h=1 m=15 s=7
